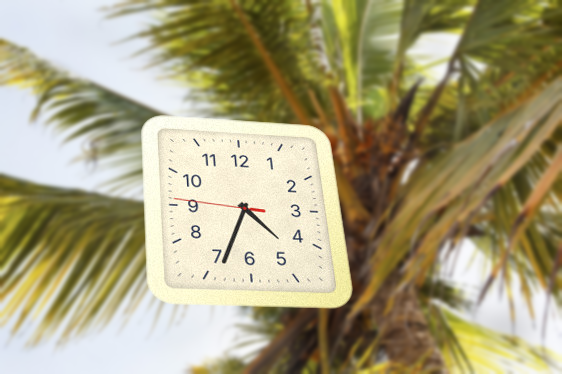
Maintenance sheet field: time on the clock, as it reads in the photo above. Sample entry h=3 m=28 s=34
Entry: h=4 m=33 s=46
